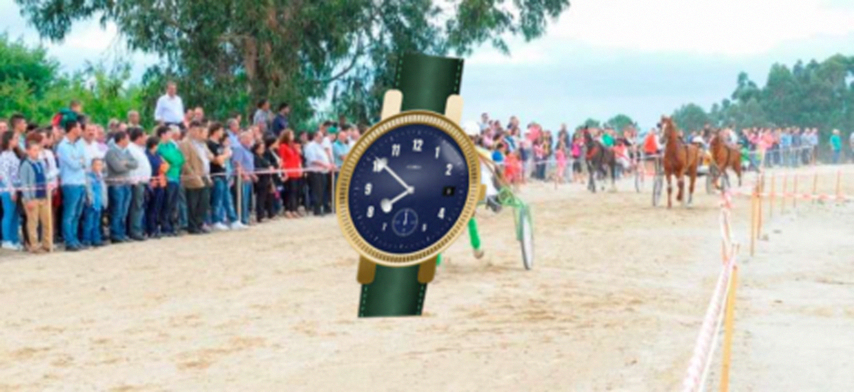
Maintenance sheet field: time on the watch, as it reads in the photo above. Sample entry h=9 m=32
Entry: h=7 m=51
